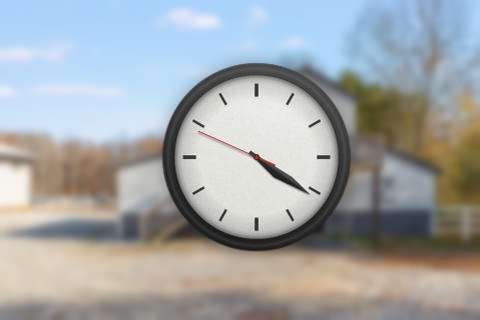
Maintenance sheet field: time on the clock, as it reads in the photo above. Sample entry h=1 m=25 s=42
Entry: h=4 m=20 s=49
